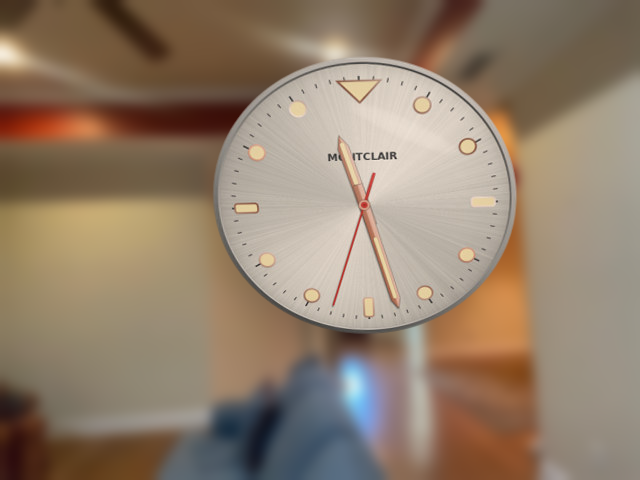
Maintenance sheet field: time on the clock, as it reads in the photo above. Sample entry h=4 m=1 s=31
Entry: h=11 m=27 s=33
